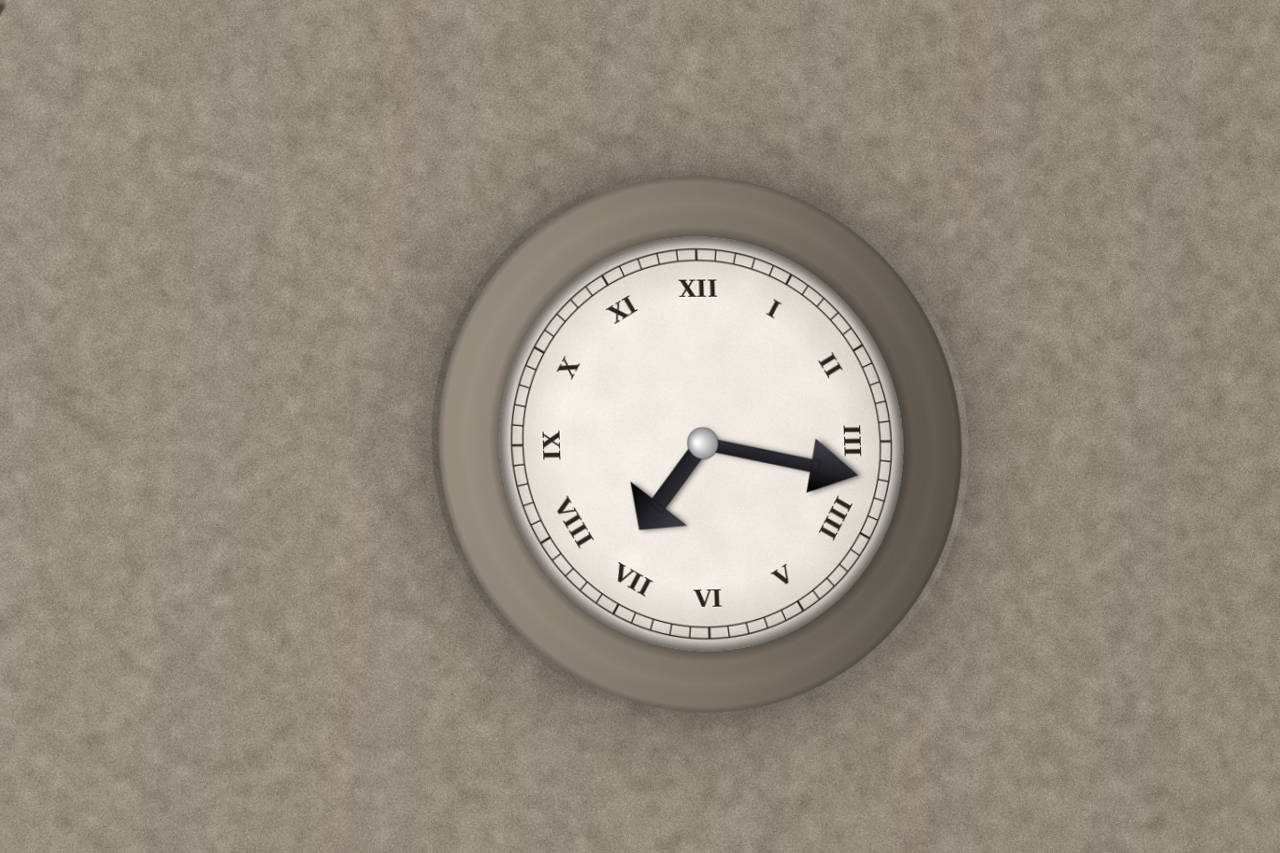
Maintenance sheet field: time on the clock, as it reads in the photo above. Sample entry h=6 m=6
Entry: h=7 m=17
